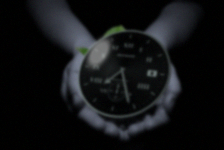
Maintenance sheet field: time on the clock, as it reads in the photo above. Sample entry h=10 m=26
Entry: h=7 m=26
